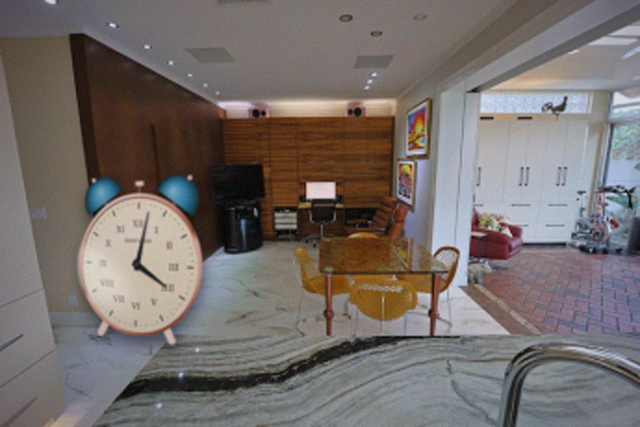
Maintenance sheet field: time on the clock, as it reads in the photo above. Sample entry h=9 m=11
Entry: h=4 m=2
